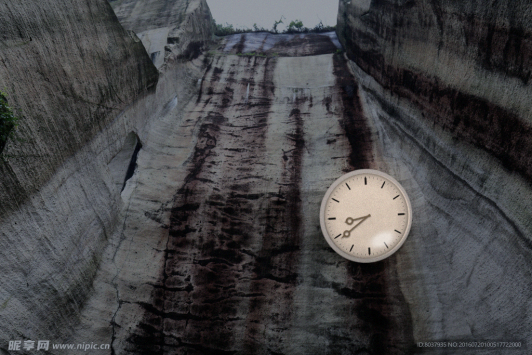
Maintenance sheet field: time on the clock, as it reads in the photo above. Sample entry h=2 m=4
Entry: h=8 m=39
